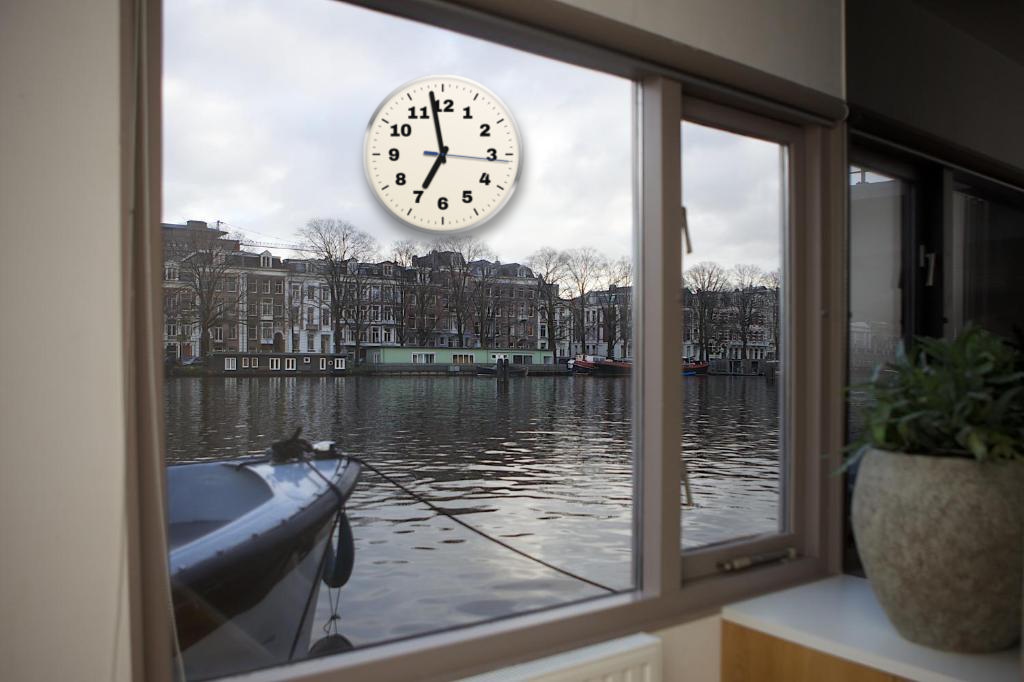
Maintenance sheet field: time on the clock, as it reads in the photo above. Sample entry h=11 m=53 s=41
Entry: h=6 m=58 s=16
